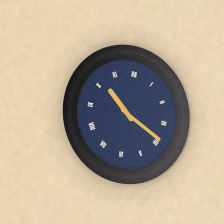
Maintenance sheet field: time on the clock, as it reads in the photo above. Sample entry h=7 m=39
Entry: h=10 m=19
